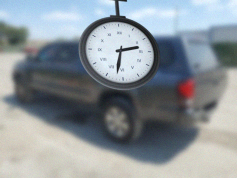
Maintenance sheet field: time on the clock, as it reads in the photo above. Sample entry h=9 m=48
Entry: h=2 m=32
